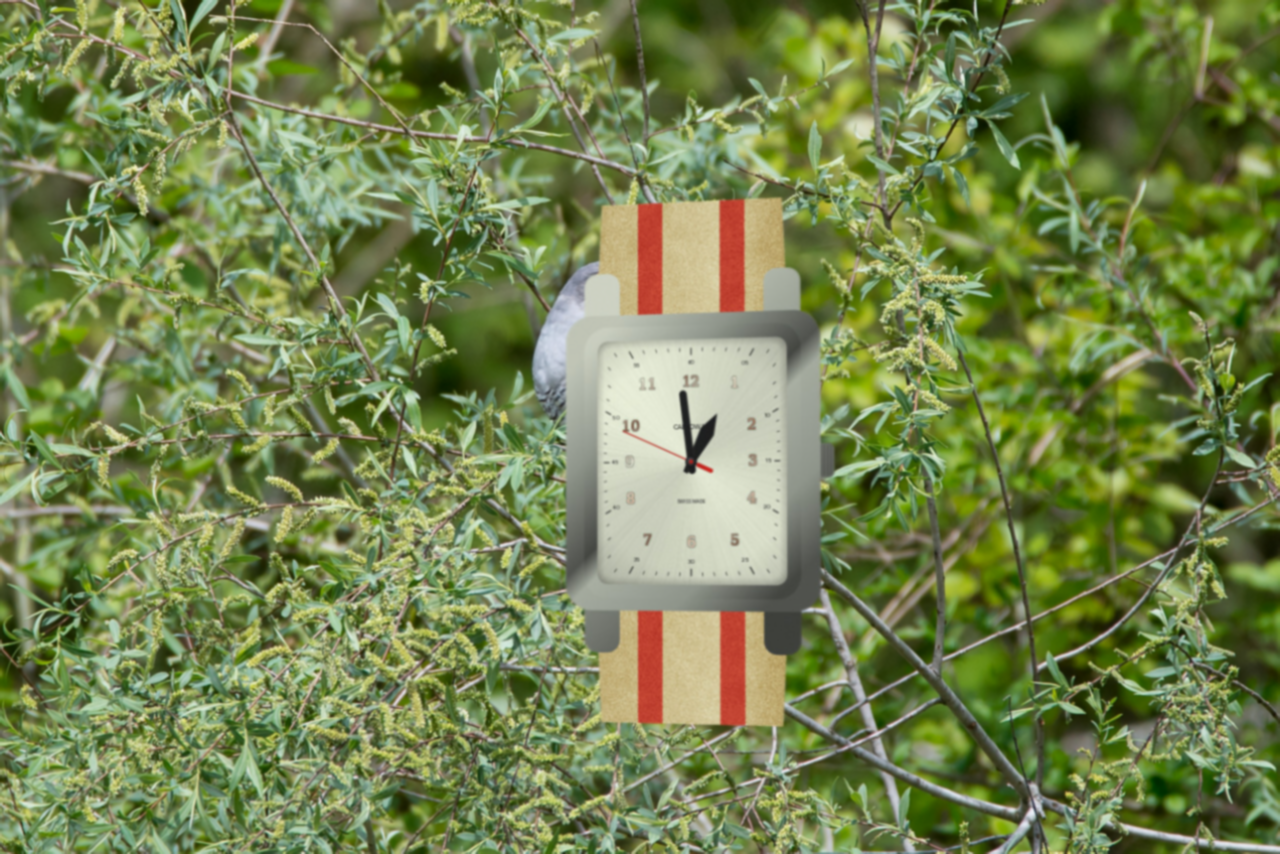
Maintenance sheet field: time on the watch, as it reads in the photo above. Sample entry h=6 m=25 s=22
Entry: h=12 m=58 s=49
